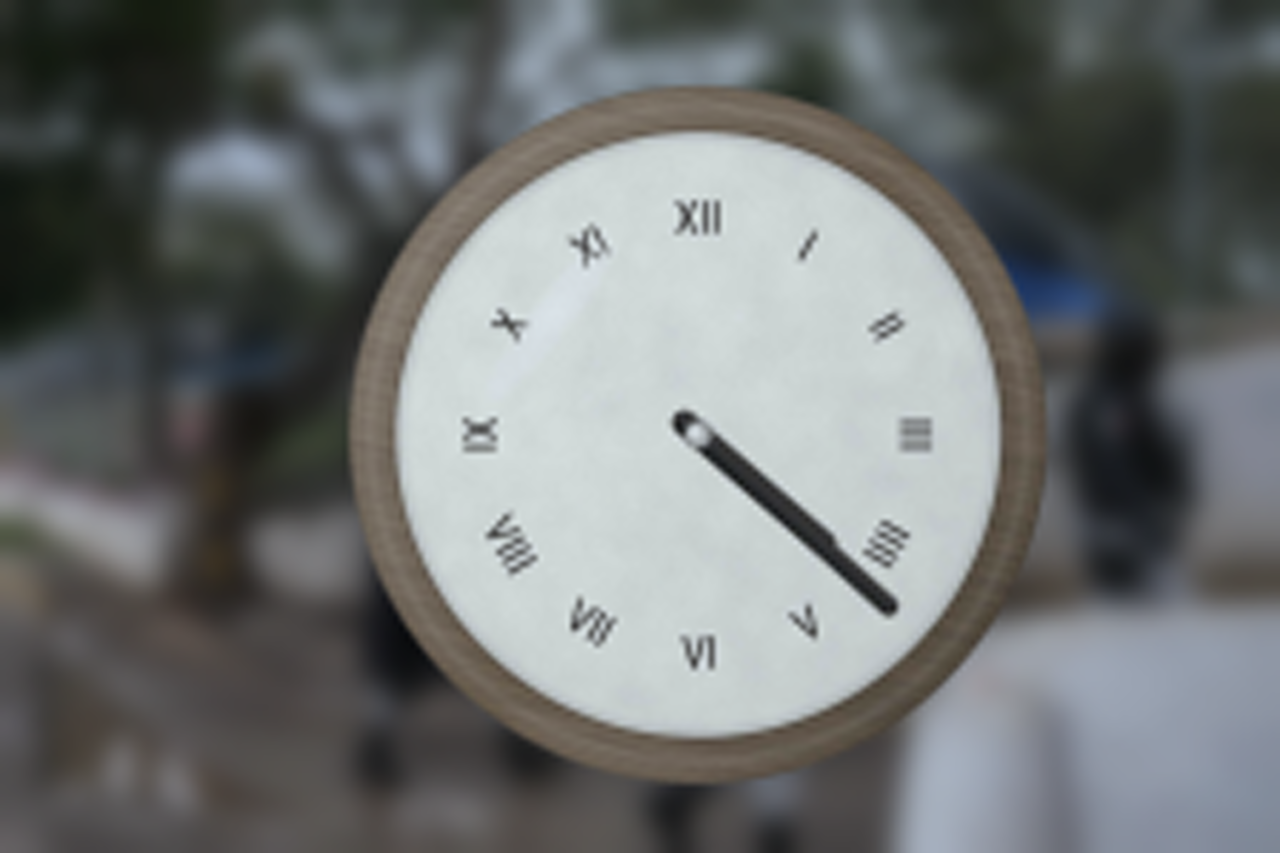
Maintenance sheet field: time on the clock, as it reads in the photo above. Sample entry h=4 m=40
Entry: h=4 m=22
